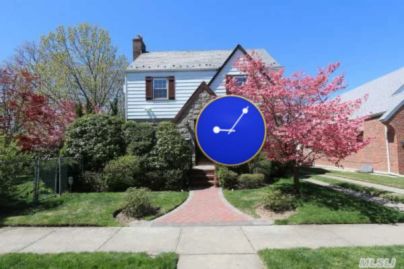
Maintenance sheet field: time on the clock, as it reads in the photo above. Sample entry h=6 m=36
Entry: h=9 m=6
